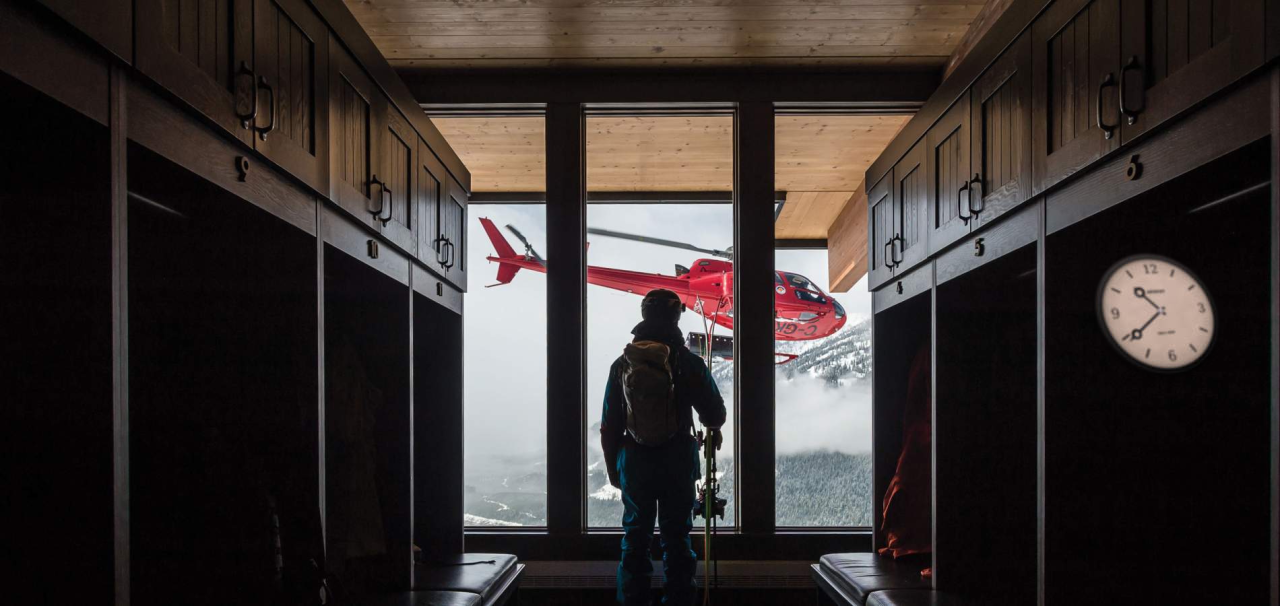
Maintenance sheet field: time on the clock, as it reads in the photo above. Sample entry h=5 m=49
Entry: h=10 m=39
